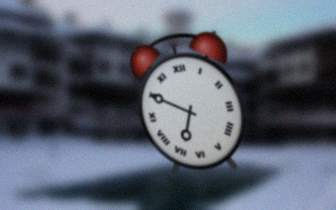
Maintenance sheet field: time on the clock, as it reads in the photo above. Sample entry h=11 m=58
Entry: h=6 m=50
